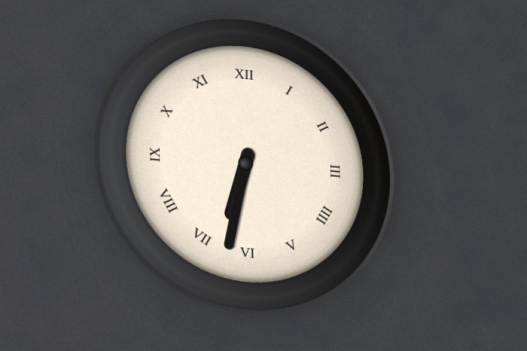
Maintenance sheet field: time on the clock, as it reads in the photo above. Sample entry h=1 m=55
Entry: h=6 m=32
